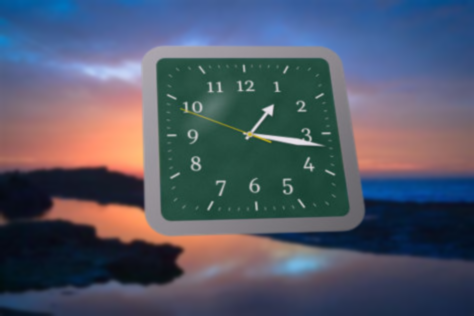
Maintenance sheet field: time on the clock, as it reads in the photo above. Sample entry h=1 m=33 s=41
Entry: h=1 m=16 s=49
